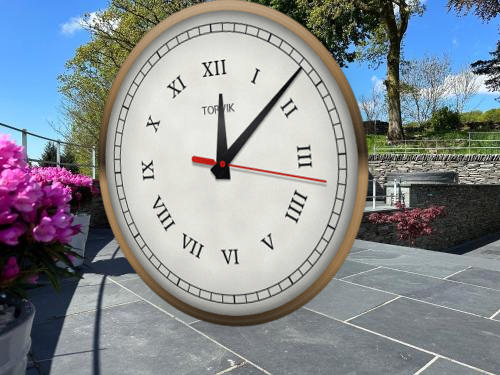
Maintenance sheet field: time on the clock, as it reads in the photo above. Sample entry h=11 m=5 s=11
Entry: h=12 m=8 s=17
